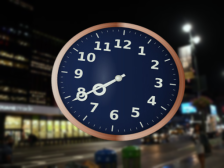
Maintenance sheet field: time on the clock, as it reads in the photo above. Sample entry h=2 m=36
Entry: h=7 m=39
